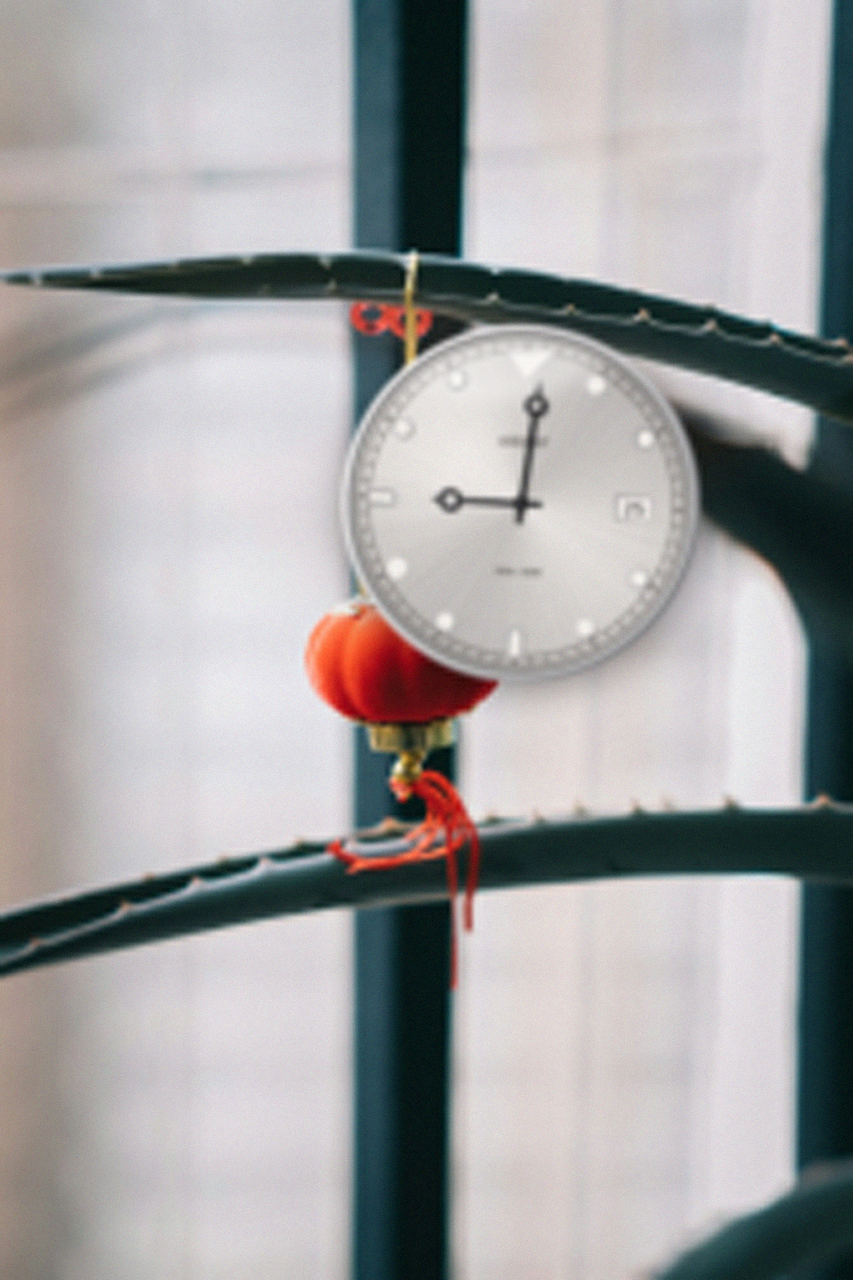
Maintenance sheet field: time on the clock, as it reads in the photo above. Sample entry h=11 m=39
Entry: h=9 m=1
